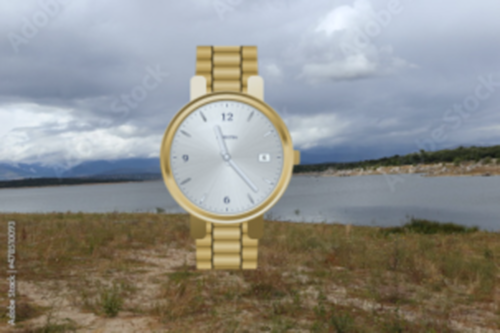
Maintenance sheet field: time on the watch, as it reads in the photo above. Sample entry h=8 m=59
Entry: h=11 m=23
